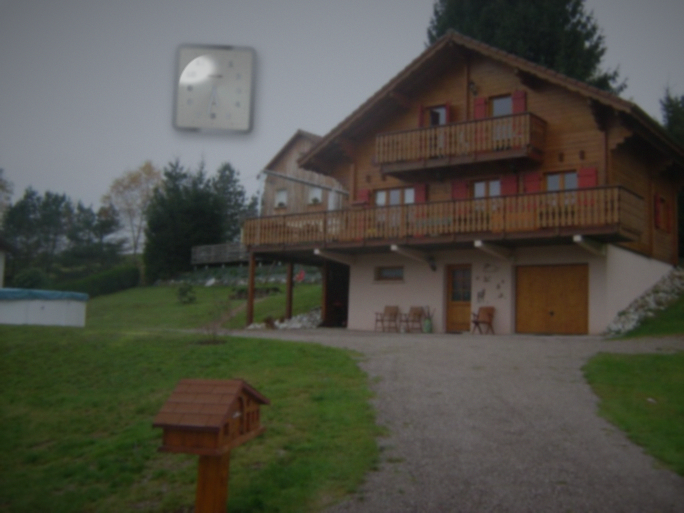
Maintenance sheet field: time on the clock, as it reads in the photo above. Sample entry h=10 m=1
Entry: h=5 m=32
